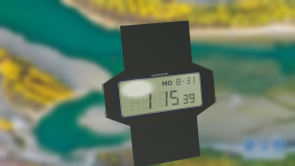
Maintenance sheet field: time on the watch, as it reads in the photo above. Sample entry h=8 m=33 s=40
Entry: h=1 m=15 s=39
